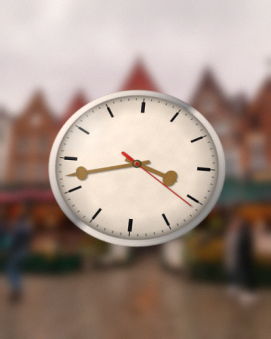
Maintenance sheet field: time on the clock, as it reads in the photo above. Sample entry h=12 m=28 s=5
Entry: h=3 m=42 s=21
